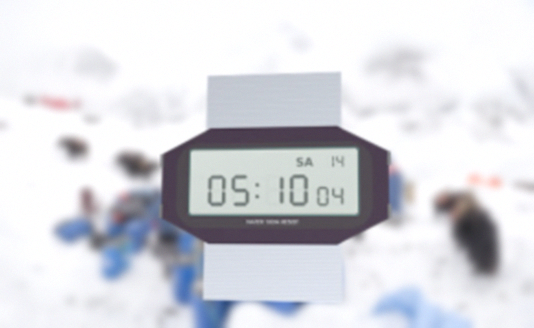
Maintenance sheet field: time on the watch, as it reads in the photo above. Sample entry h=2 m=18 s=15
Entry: h=5 m=10 s=4
